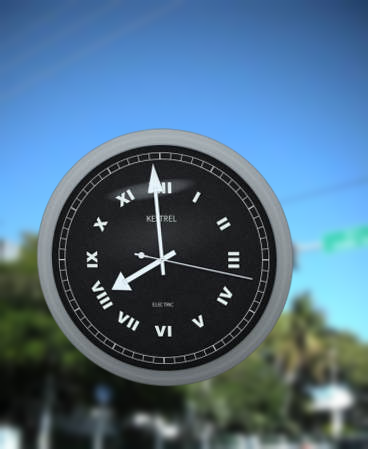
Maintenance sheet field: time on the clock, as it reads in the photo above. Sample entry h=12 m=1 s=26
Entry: h=7 m=59 s=17
